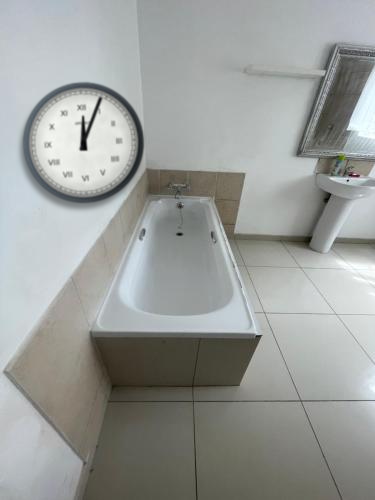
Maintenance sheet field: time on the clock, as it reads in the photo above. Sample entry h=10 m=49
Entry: h=12 m=4
